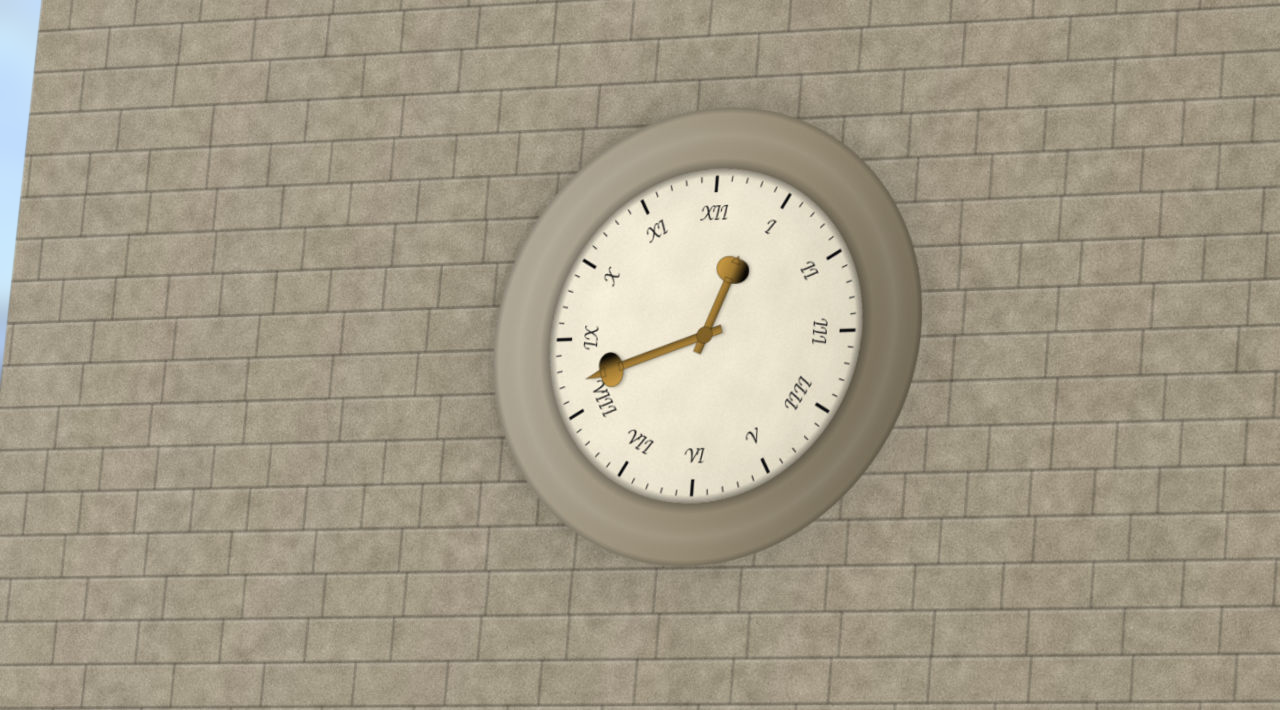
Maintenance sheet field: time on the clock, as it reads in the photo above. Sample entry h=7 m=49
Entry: h=12 m=42
